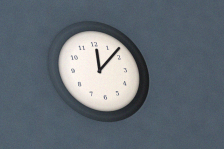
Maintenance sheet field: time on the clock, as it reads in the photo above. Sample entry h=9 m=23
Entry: h=12 m=8
